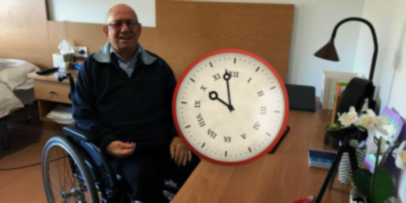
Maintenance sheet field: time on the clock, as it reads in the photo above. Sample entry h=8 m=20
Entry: h=9 m=58
